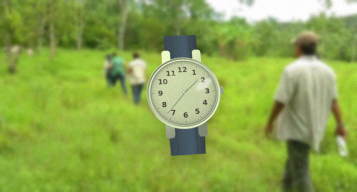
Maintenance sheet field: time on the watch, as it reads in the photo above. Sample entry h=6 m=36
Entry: h=1 m=37
